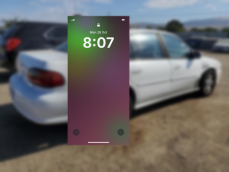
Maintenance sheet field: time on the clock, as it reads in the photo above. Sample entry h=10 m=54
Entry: h=8 m=7
